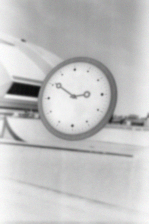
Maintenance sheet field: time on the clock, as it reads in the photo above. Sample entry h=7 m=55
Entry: h=2 m=51
